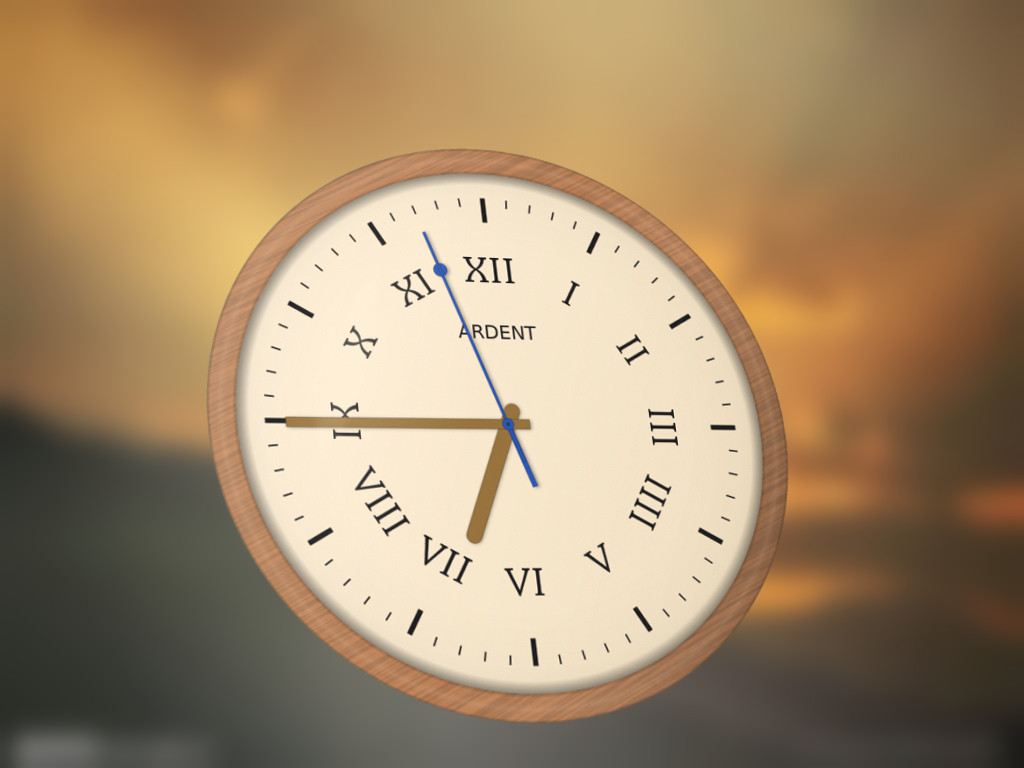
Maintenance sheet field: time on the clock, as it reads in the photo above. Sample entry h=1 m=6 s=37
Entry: h=6 m=44 s=57
